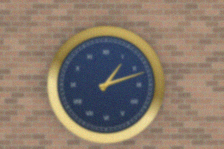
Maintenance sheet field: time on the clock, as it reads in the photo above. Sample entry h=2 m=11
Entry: h=1 m=12
